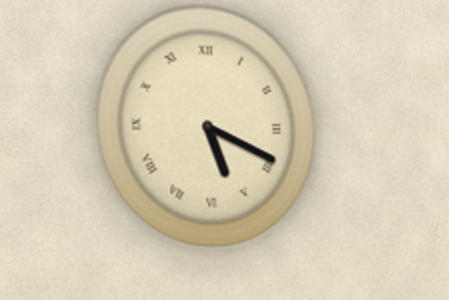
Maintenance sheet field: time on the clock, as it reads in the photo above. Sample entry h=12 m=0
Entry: h=5 m=19
